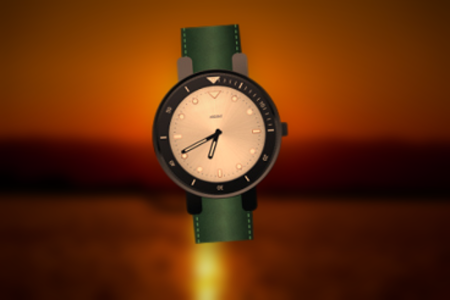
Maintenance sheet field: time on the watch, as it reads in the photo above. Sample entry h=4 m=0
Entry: h=6 m=41
